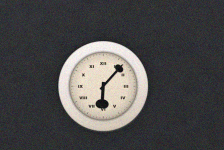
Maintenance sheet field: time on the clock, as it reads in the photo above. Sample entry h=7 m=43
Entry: h=6 m=7
